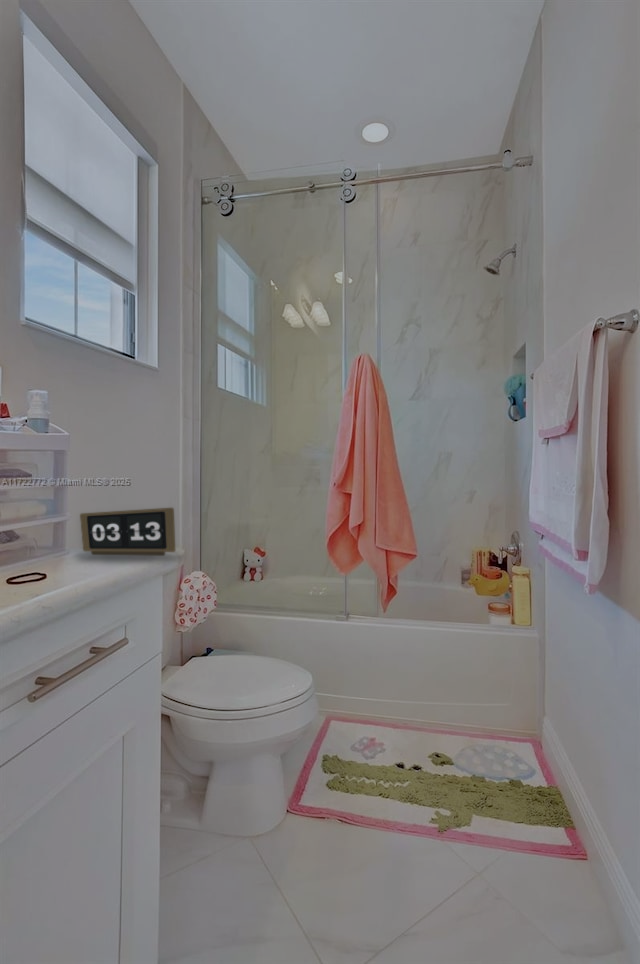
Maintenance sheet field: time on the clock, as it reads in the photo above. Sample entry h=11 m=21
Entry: h=3 m=13
